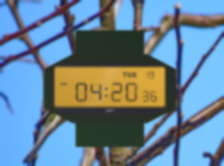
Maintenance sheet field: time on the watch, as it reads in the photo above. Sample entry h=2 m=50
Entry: h=4 m=20
